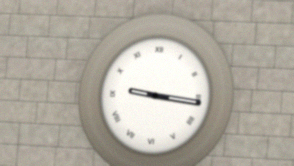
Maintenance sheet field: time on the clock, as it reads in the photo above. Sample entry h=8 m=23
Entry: h=9 m=16
